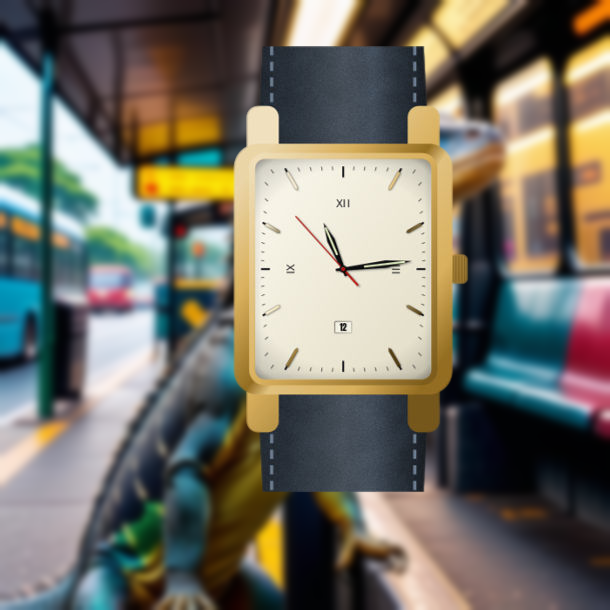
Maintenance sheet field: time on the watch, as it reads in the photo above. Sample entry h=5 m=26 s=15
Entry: h=11 m=13 s=53
